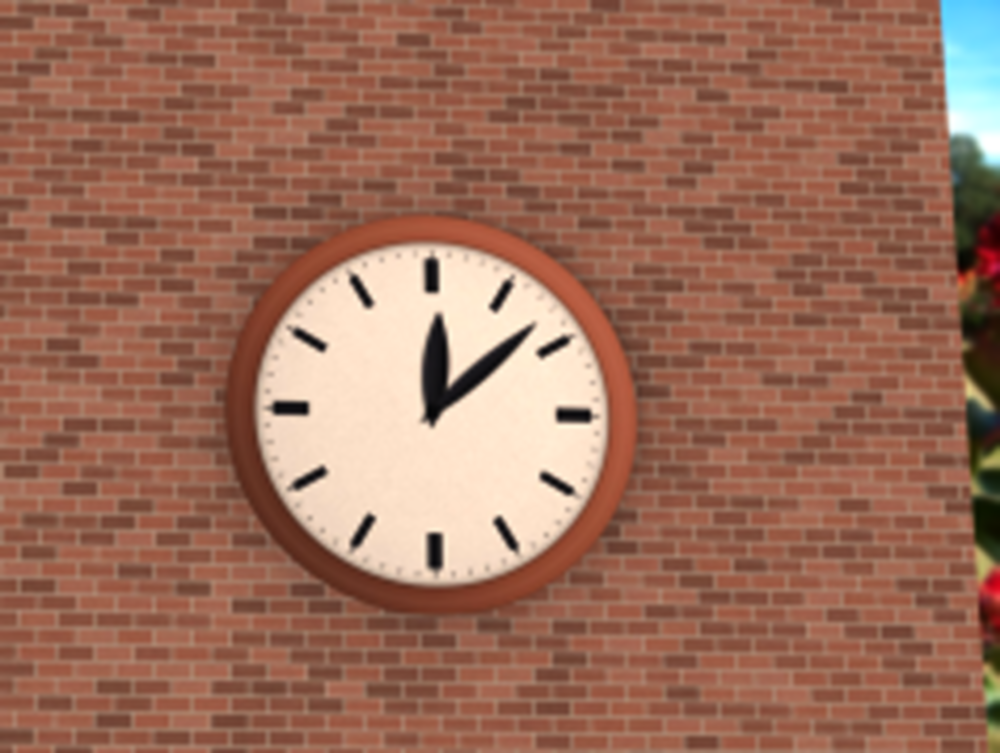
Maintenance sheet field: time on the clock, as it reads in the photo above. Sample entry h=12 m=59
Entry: h=12 m=8
